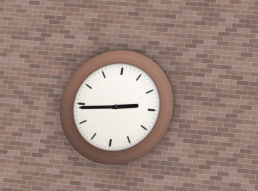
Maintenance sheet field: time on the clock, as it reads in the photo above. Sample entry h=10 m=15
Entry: h=2 m=44
